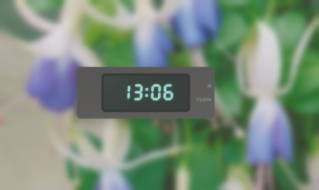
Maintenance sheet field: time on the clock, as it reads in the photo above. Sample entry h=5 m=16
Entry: h=13 m=6
